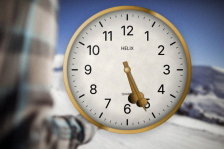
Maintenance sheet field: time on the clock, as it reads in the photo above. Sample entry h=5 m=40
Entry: h=5 m=26
